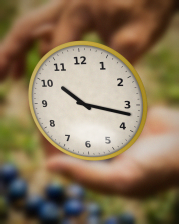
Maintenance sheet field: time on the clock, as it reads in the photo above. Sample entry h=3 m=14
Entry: h=10 m=17
